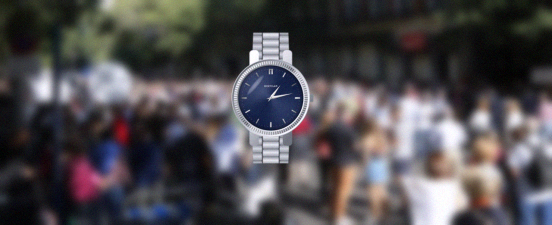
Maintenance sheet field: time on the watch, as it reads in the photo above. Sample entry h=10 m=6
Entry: h=1 m=13
